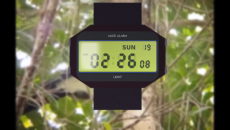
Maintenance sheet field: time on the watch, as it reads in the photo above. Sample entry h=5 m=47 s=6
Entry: h=2 m=26 s=8
